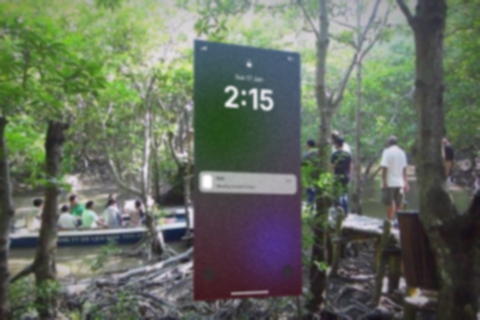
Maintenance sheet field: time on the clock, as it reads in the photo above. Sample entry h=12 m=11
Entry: h=2 m=15
